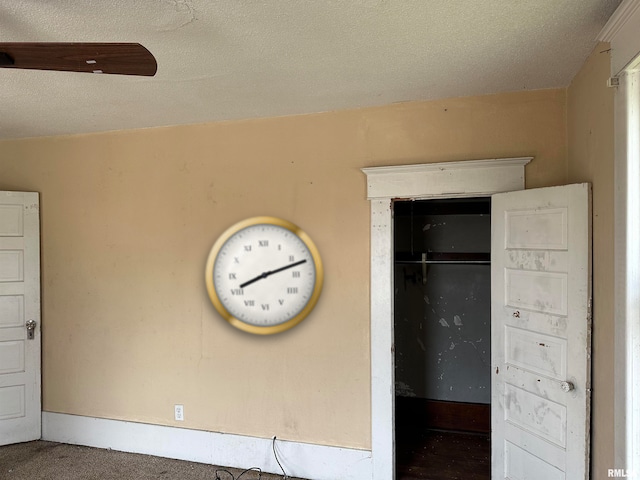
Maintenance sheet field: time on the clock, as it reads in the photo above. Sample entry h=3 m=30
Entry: h=8 m=12
